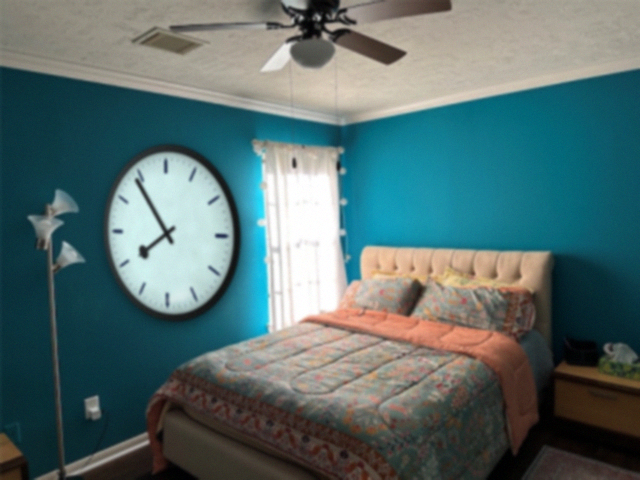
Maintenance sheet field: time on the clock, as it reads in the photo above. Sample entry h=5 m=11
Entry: h=7 m=54
